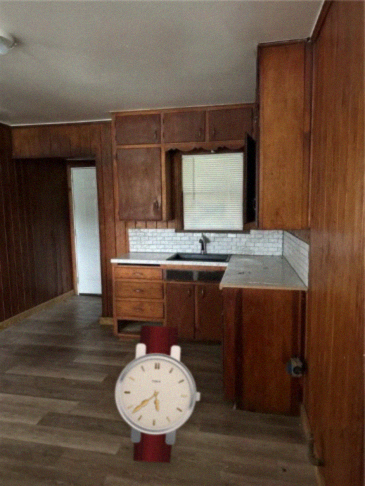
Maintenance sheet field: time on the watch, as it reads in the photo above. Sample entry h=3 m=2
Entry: h=5 m=38
